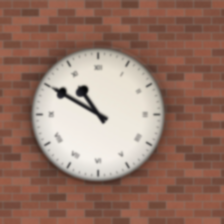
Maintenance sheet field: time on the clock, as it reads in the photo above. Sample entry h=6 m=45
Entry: h=10 m=50
